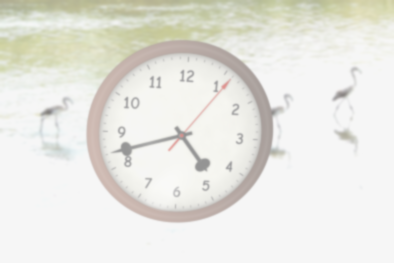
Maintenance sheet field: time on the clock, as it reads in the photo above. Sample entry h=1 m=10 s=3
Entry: h=4 m=42 s=6
